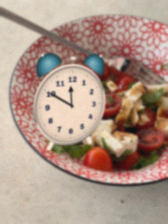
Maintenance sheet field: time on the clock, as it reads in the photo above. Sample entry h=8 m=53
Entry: h=11 m=50
